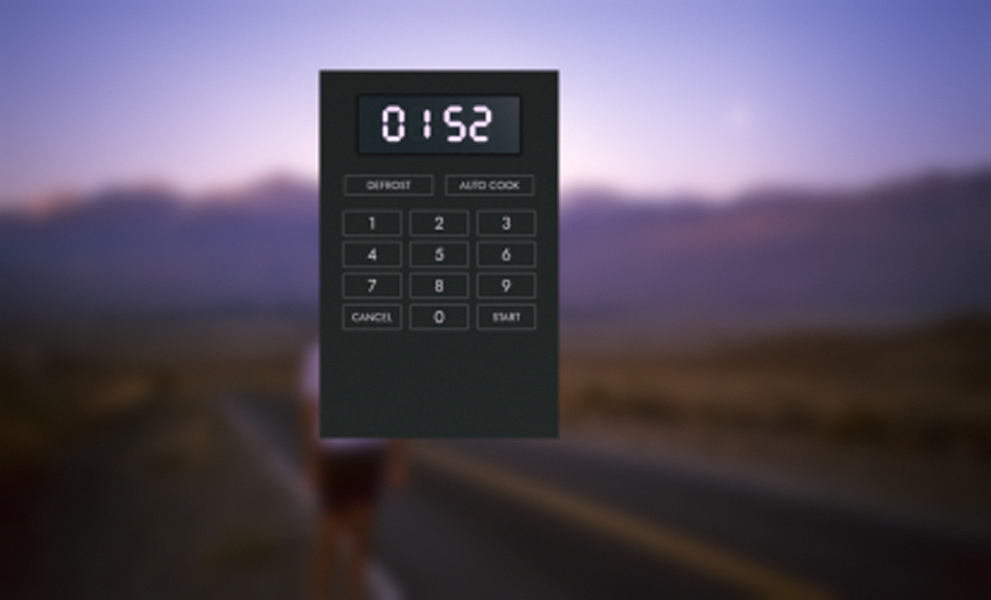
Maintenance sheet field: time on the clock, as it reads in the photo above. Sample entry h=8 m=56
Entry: h=1 m=52
